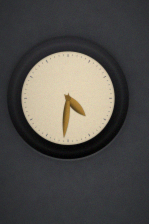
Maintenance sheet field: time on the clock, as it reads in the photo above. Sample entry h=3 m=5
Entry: h=4 m=31
